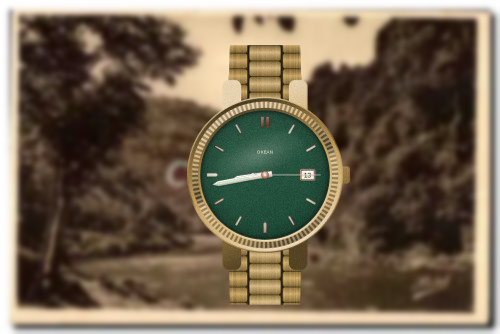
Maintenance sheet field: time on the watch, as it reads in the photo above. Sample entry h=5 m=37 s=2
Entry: h=8 m=43 s=15
